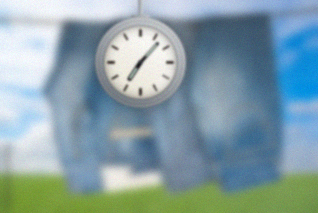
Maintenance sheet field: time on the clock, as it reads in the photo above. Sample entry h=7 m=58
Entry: h=7 m=7
